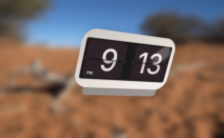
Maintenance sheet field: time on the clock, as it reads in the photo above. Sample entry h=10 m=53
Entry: h=9 m=13
